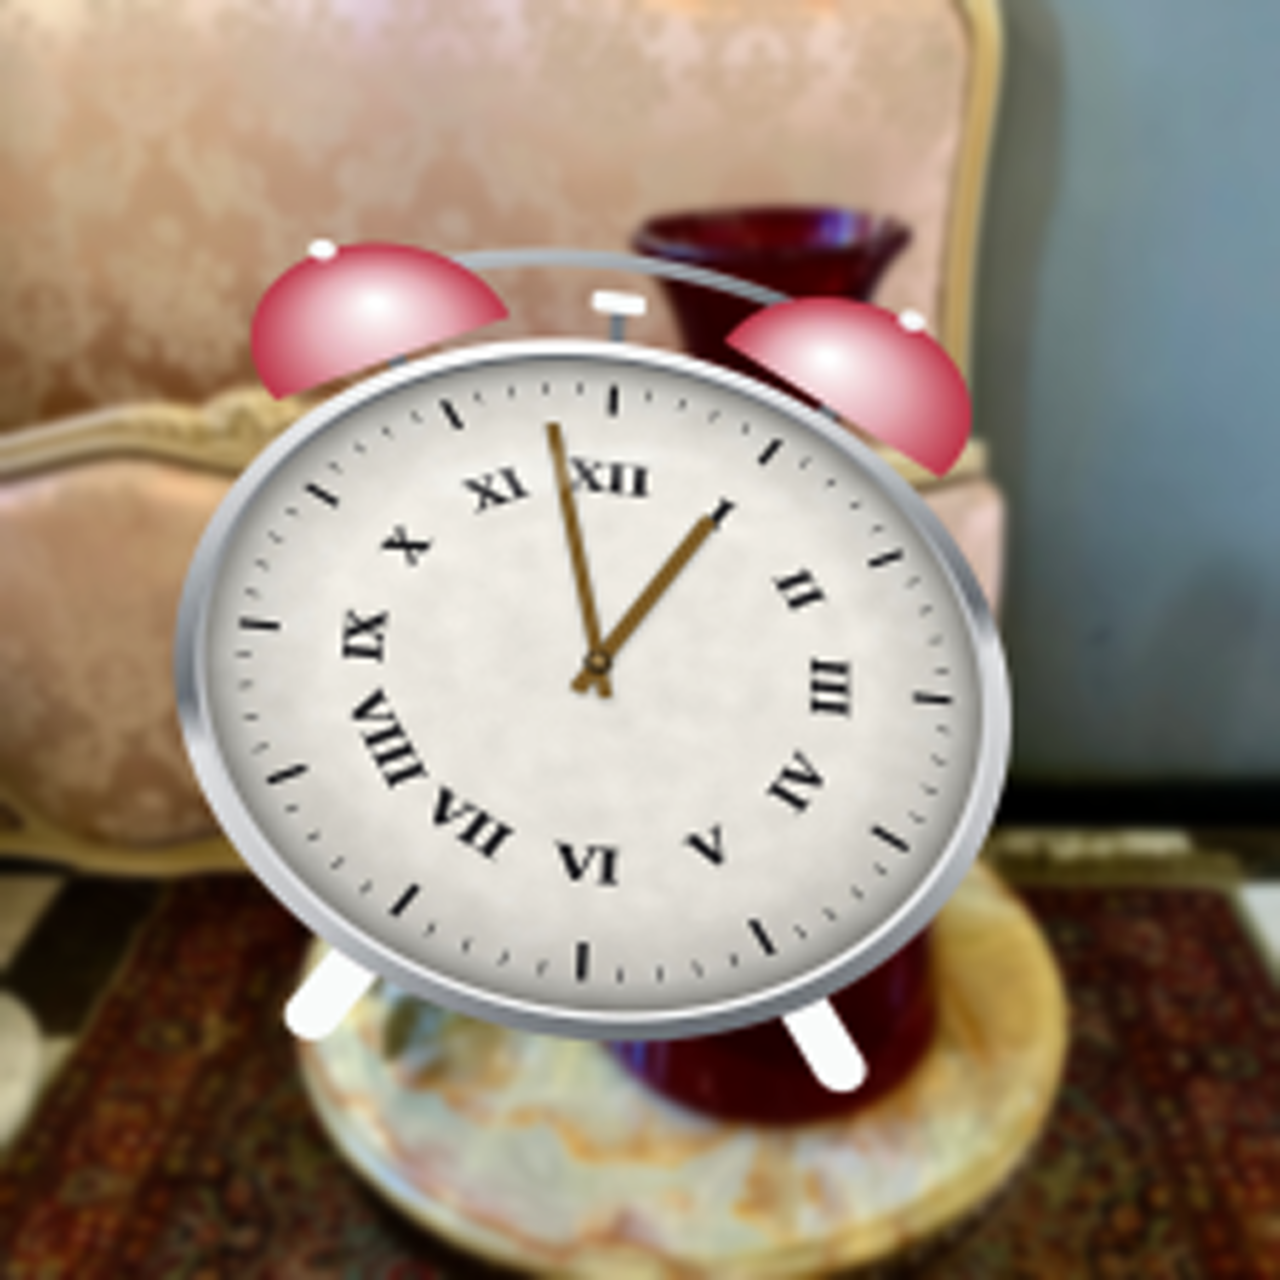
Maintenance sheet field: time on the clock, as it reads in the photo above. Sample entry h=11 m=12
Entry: h=12 m=58
